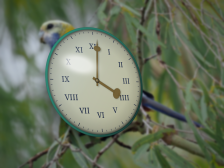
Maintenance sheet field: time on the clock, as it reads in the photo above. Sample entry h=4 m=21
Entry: h=4 m=1
